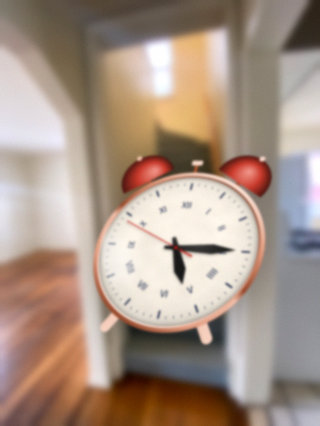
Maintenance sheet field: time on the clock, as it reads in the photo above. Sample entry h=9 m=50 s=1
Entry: h=5 m=14 s=49
